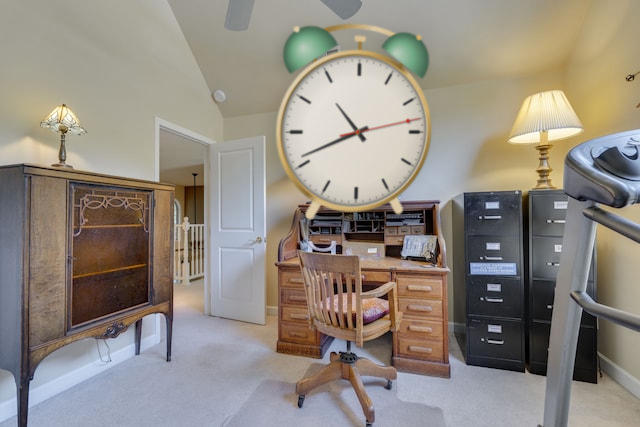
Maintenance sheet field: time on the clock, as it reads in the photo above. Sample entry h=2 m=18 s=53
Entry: h=10 m=41 s=13
